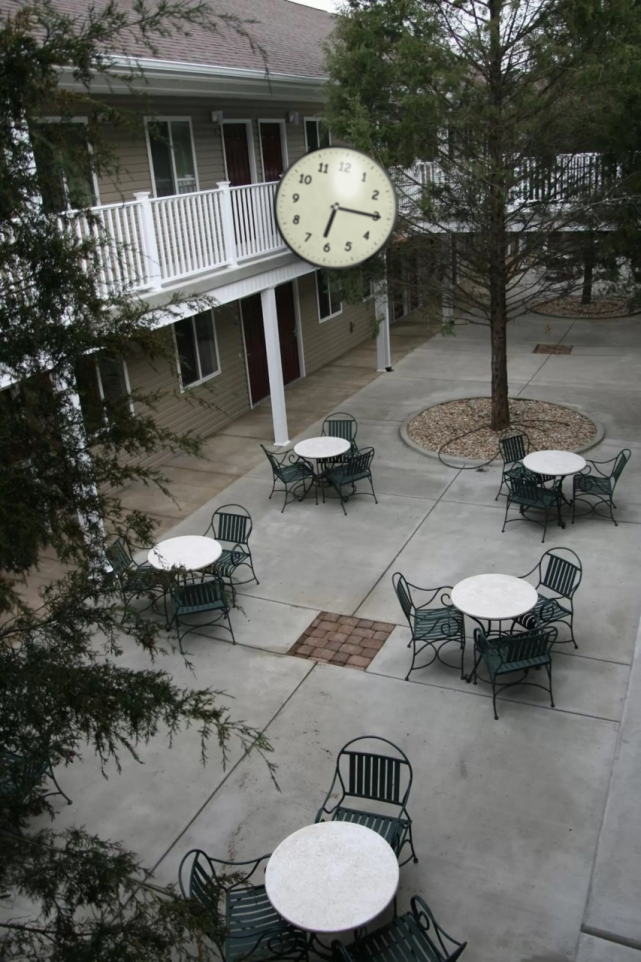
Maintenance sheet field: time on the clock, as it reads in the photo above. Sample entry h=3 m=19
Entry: h=6 m=15
